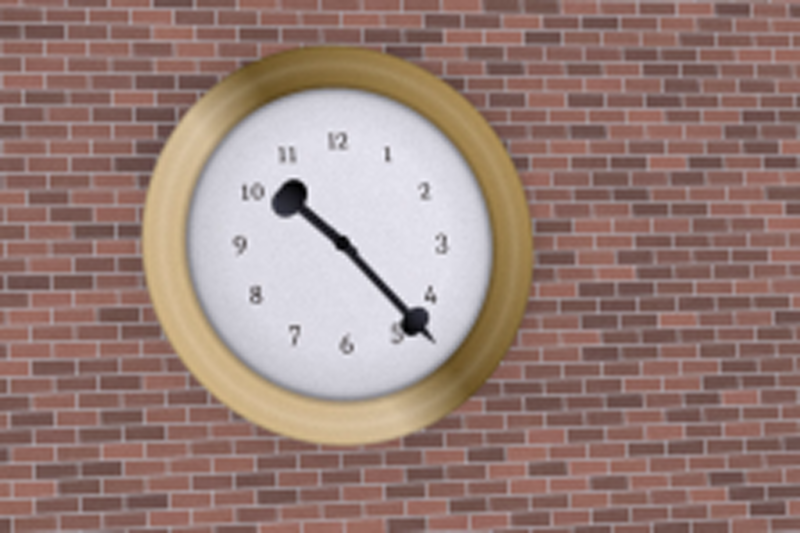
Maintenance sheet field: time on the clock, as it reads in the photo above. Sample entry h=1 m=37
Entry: h=10 m=23
